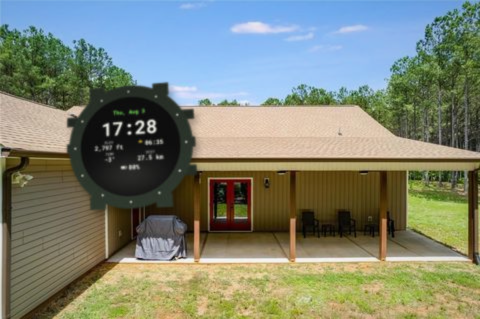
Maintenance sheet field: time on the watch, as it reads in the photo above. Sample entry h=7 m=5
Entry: h=17 m=28
